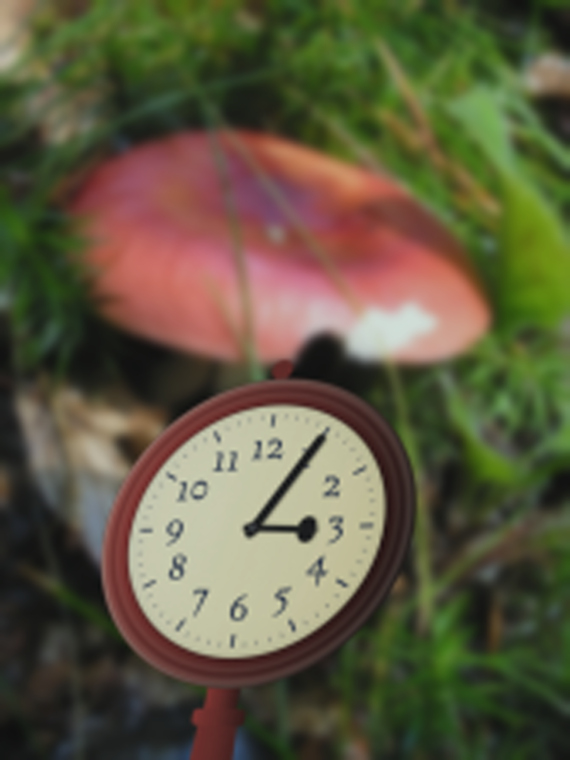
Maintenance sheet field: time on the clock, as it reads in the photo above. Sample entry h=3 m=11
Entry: h=3 m=5
